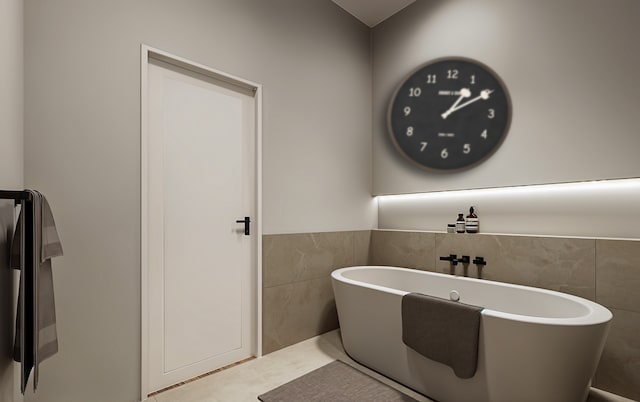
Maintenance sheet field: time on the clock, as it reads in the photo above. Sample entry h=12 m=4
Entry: h=1 m=10
